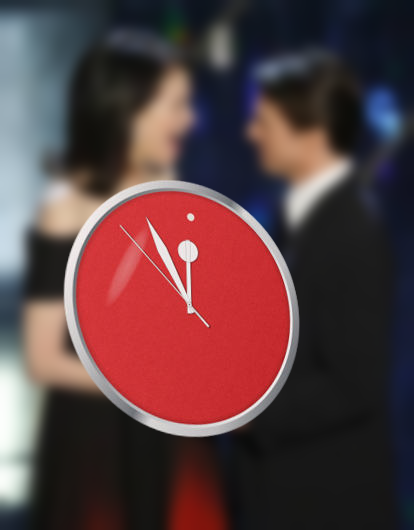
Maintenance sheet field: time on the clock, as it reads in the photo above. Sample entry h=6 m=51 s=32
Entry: h=11 m=54 s=52
